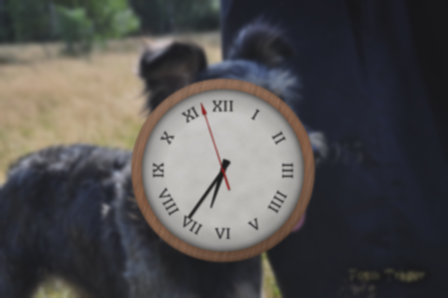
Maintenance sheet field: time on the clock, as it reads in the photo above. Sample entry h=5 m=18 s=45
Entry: h=6 m=35 s=57
